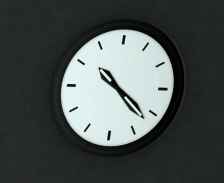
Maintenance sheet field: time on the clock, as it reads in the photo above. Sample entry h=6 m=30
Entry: h=10 m=22
